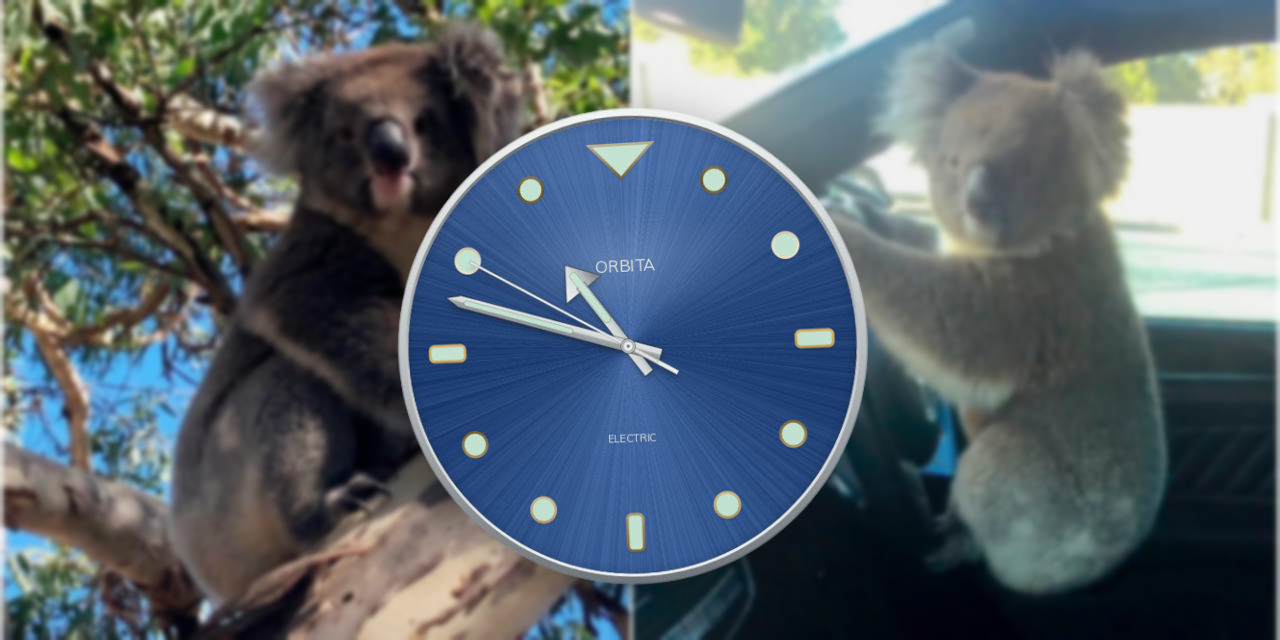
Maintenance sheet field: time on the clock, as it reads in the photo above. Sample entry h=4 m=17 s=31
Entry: h=10 m=47 s=50
